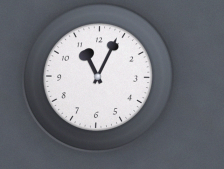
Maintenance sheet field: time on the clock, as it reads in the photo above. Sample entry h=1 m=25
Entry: h=11 m=4
